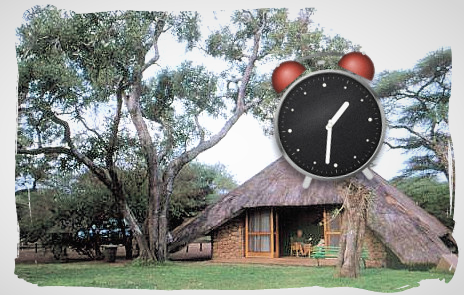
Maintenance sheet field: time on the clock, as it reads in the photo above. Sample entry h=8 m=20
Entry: h=1 m=32
